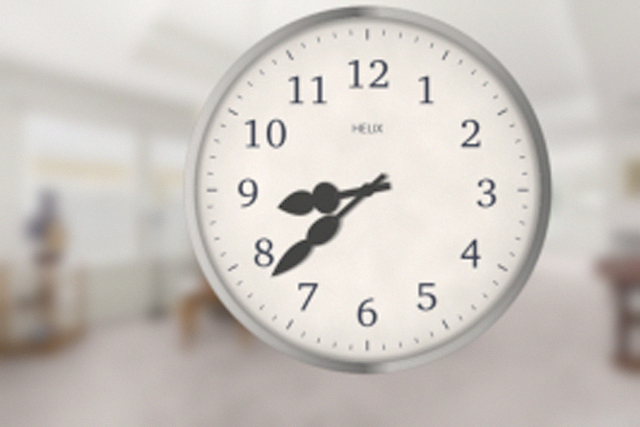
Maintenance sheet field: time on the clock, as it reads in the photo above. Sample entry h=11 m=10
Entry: h=8 m=38
